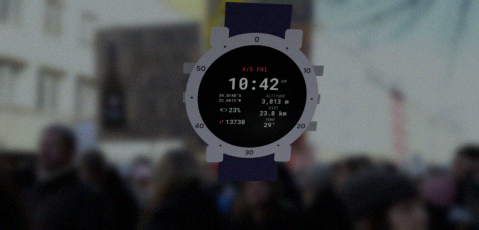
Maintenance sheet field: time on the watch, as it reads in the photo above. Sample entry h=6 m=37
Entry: h=10 m=42
